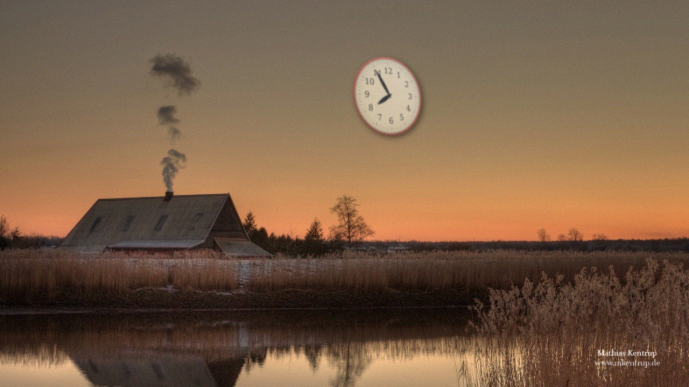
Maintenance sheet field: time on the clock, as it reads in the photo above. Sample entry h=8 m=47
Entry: h=7 m=55
